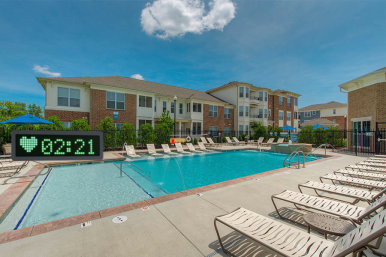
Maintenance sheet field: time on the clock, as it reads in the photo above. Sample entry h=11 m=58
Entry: h=2 m=21
